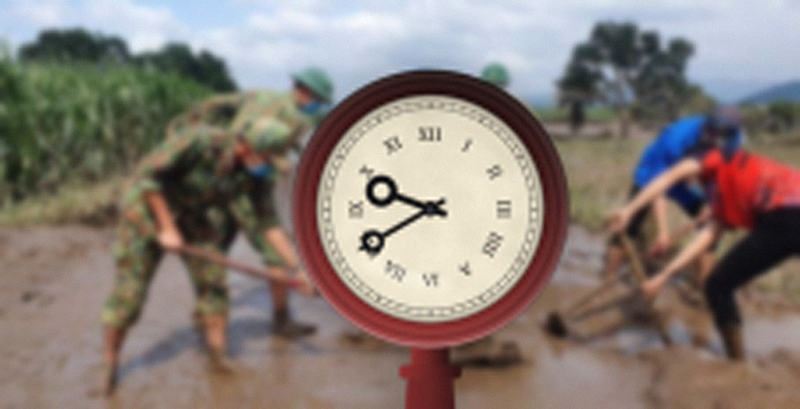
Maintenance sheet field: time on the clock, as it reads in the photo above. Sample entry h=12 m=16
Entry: h=9 m=40
